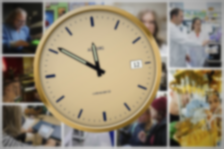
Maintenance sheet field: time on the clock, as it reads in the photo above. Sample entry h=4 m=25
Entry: h=11 m=51
